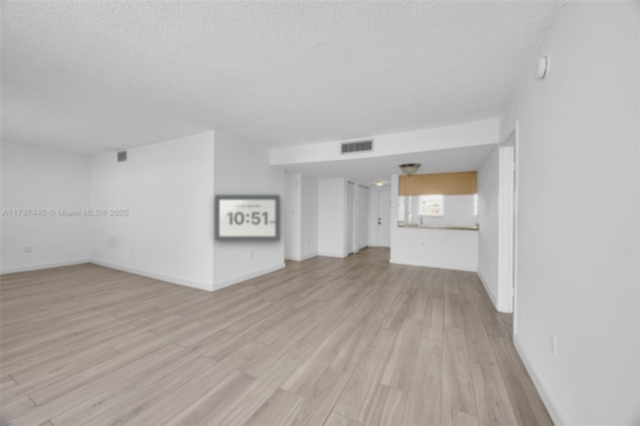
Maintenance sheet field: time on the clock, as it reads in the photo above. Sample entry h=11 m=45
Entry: h=10 m=51
